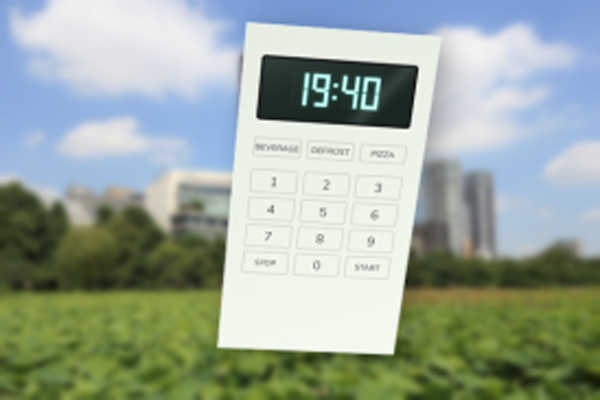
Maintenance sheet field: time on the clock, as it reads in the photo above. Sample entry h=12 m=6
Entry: h=19 m=40
